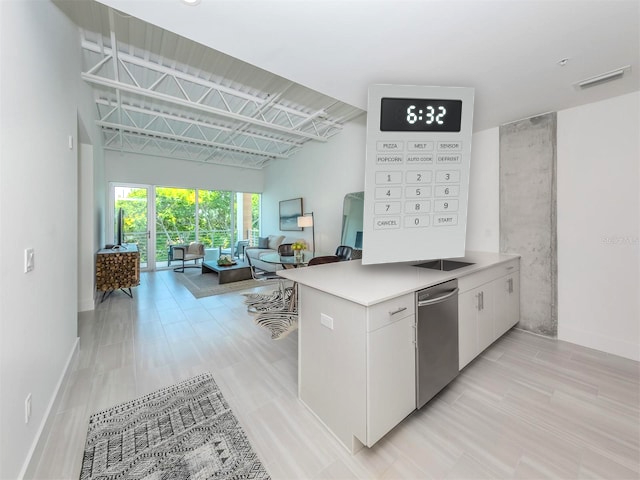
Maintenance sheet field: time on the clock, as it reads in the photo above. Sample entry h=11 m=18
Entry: h=6 m=32
